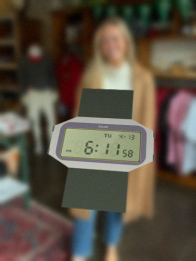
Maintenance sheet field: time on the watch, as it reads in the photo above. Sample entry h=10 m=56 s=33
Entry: h=6 m=11 s=58
